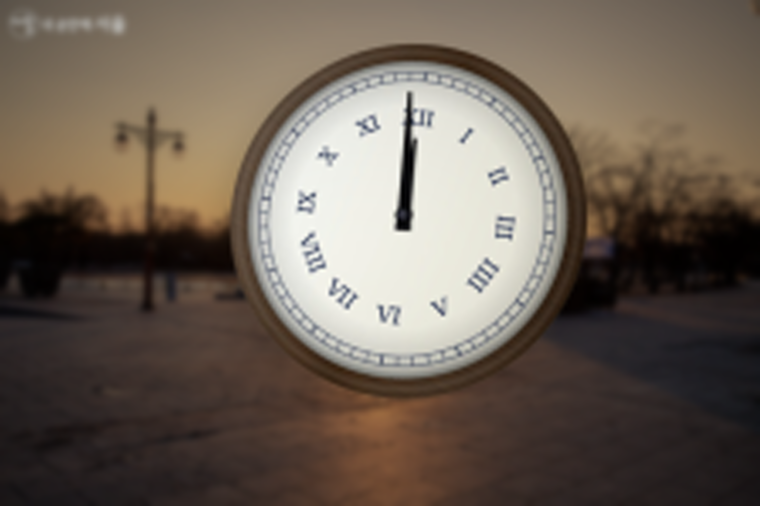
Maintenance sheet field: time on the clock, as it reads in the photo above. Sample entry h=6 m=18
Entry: h=11 m=59
